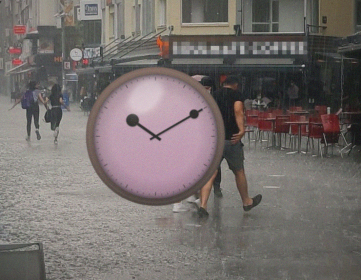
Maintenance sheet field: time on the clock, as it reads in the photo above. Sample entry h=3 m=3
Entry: h=10 m=10
